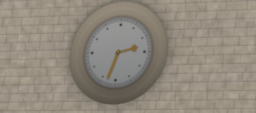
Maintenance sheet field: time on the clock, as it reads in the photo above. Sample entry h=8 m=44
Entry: h=2 m=33
